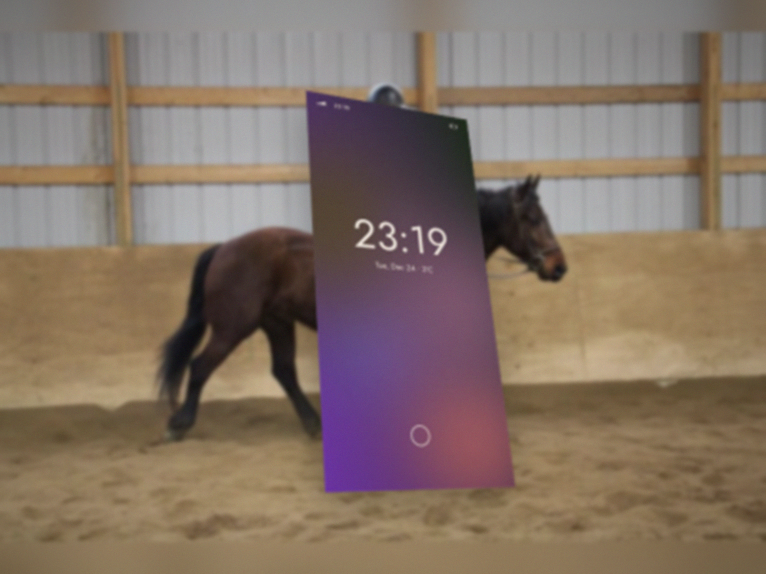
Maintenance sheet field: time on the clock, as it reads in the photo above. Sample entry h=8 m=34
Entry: h=23 m=19
